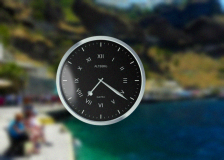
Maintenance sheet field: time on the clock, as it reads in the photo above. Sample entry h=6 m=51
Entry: h=7 m=21
